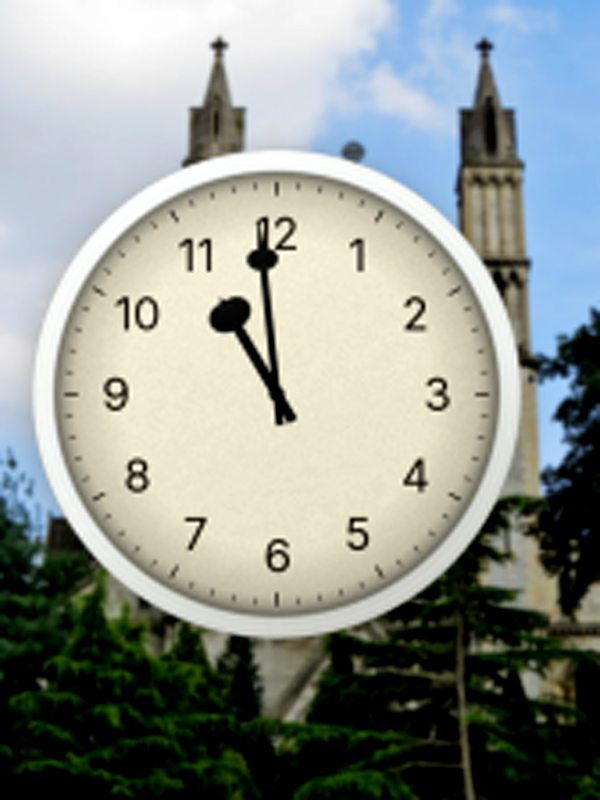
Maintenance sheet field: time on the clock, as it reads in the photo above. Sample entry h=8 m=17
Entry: h=10 m=59
